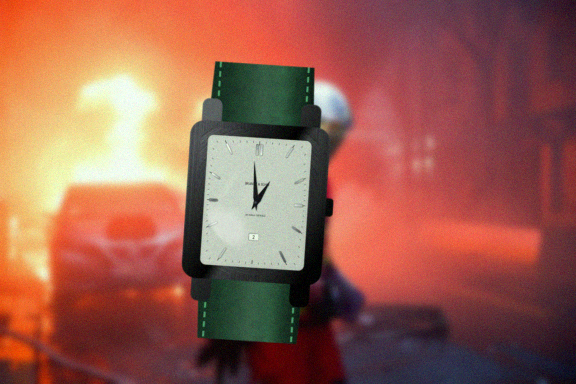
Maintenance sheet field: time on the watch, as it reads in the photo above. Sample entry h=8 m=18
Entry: h=12 m=59
